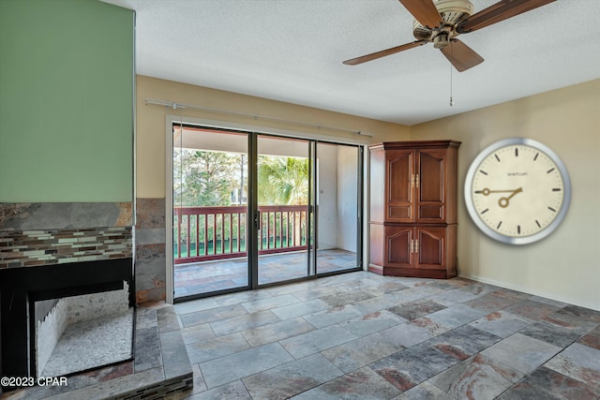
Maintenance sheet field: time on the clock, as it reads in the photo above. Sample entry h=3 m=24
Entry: h=7 m=45
